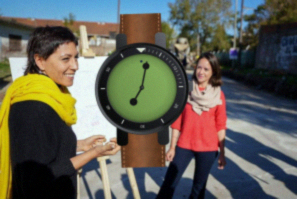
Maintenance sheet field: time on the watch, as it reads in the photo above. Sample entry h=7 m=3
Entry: h=7 m=2
